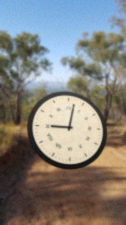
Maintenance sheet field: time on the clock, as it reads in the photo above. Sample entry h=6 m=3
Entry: h=9 m=2
